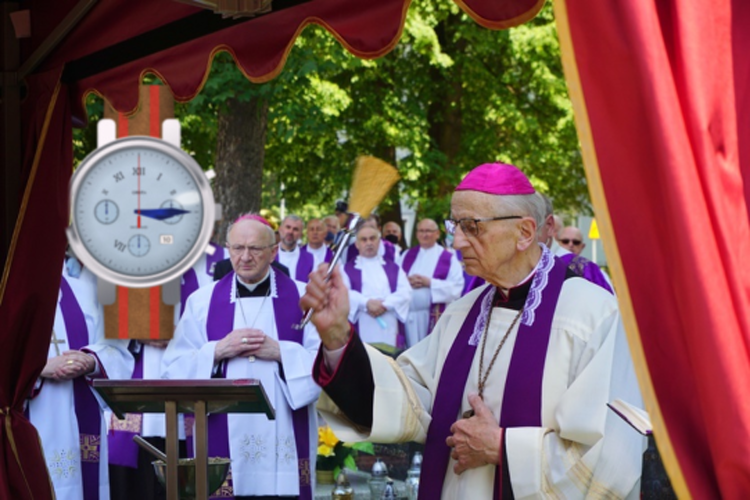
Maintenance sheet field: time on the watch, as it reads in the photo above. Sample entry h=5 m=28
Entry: h=3 m=15
